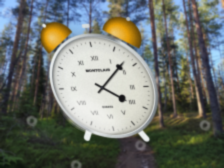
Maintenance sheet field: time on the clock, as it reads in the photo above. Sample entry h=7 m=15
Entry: h=4 m=8
